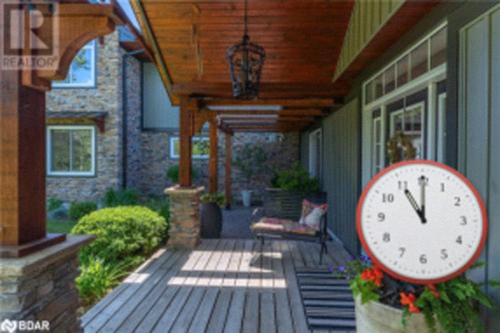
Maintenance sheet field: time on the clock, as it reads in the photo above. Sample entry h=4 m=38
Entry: h=11 m=0
